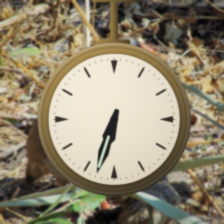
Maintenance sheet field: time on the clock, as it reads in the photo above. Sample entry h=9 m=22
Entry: h=6 m=33
